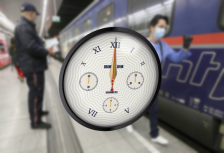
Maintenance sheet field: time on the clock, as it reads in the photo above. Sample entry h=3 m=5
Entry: h=12 m=0
